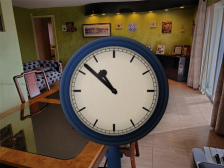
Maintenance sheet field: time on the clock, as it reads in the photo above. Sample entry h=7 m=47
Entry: h=10 m=52
